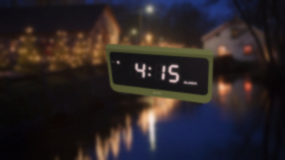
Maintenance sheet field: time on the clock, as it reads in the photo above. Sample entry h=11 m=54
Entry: h=4 m=15
